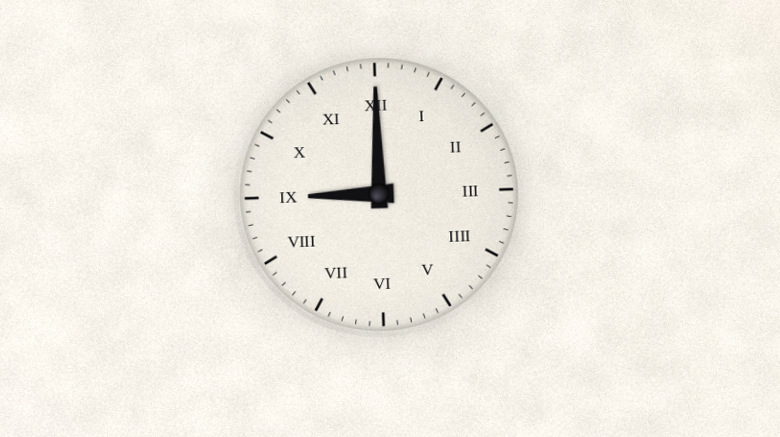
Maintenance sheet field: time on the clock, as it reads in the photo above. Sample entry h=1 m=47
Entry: h=9 m=0
